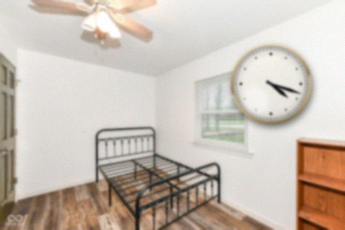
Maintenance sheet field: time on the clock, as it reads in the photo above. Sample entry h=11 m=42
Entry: h=4 m=18
